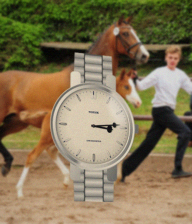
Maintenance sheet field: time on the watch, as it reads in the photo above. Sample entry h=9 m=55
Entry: h=3 m=14
